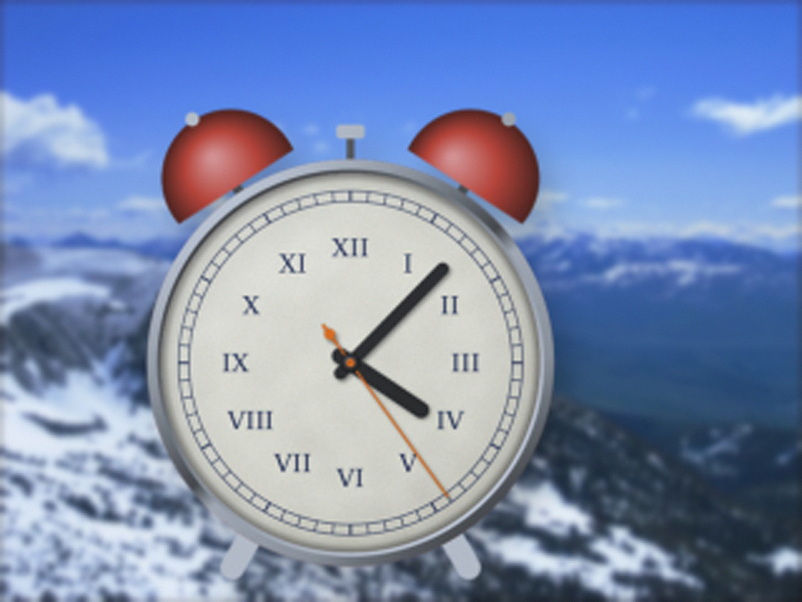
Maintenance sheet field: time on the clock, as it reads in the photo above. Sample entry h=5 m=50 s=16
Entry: h=4 m=7 s=24
